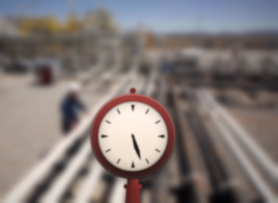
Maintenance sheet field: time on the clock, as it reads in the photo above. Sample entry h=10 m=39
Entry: h=5 m=27
